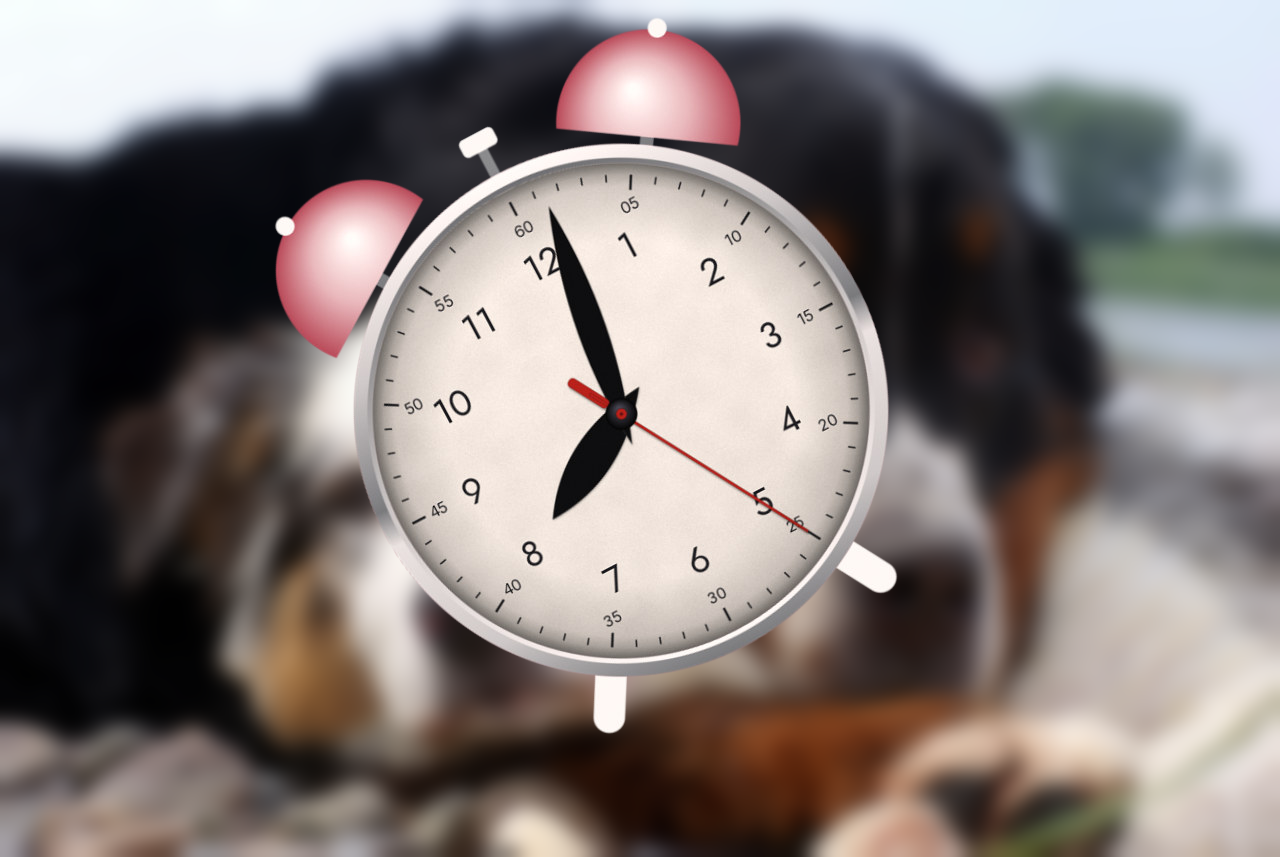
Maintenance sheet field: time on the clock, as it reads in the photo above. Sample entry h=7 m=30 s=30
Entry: h=8 m=1 s=25
